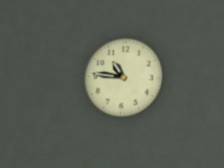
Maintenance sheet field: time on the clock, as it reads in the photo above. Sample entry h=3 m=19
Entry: h=10 m=46
